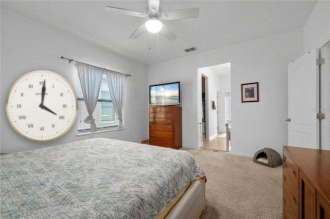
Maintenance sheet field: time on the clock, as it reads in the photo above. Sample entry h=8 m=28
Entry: h=4 m=1
